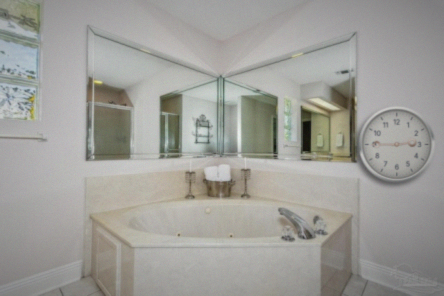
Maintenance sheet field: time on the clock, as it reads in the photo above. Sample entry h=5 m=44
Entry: h=2 m=45
